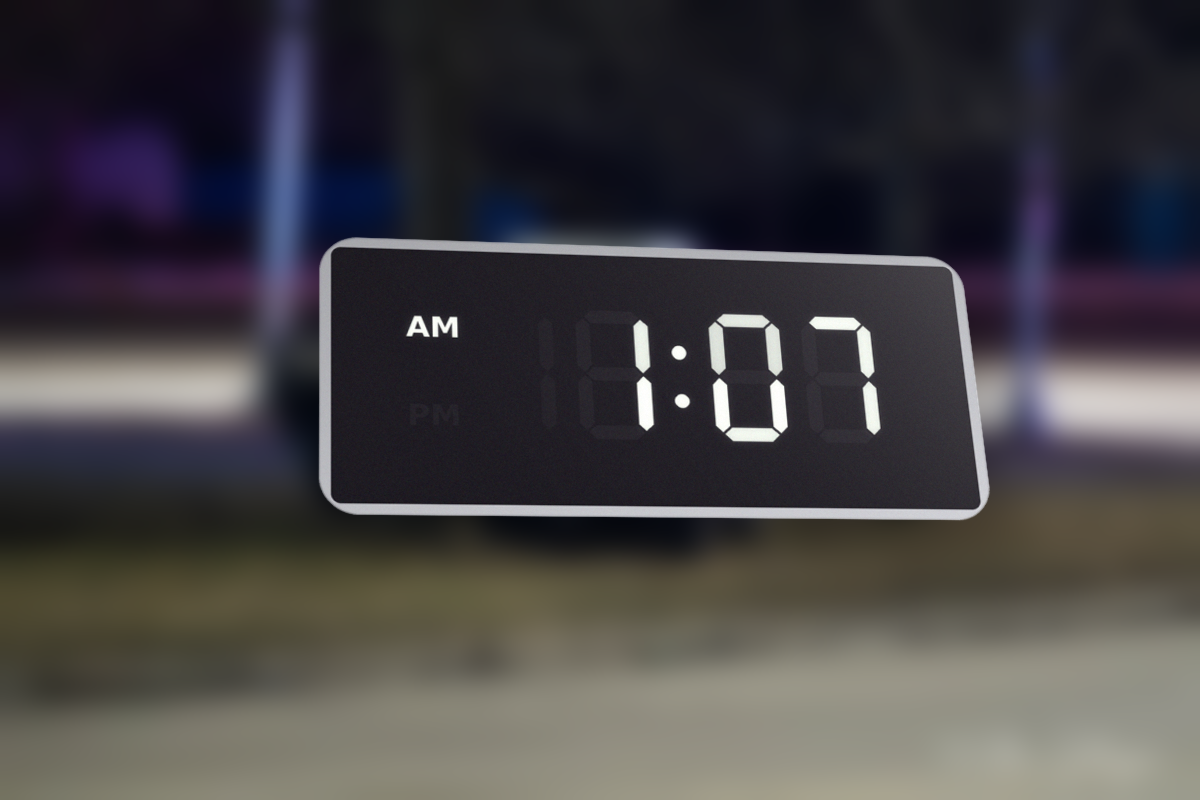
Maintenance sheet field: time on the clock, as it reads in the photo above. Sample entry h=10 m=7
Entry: h=1 m=7
